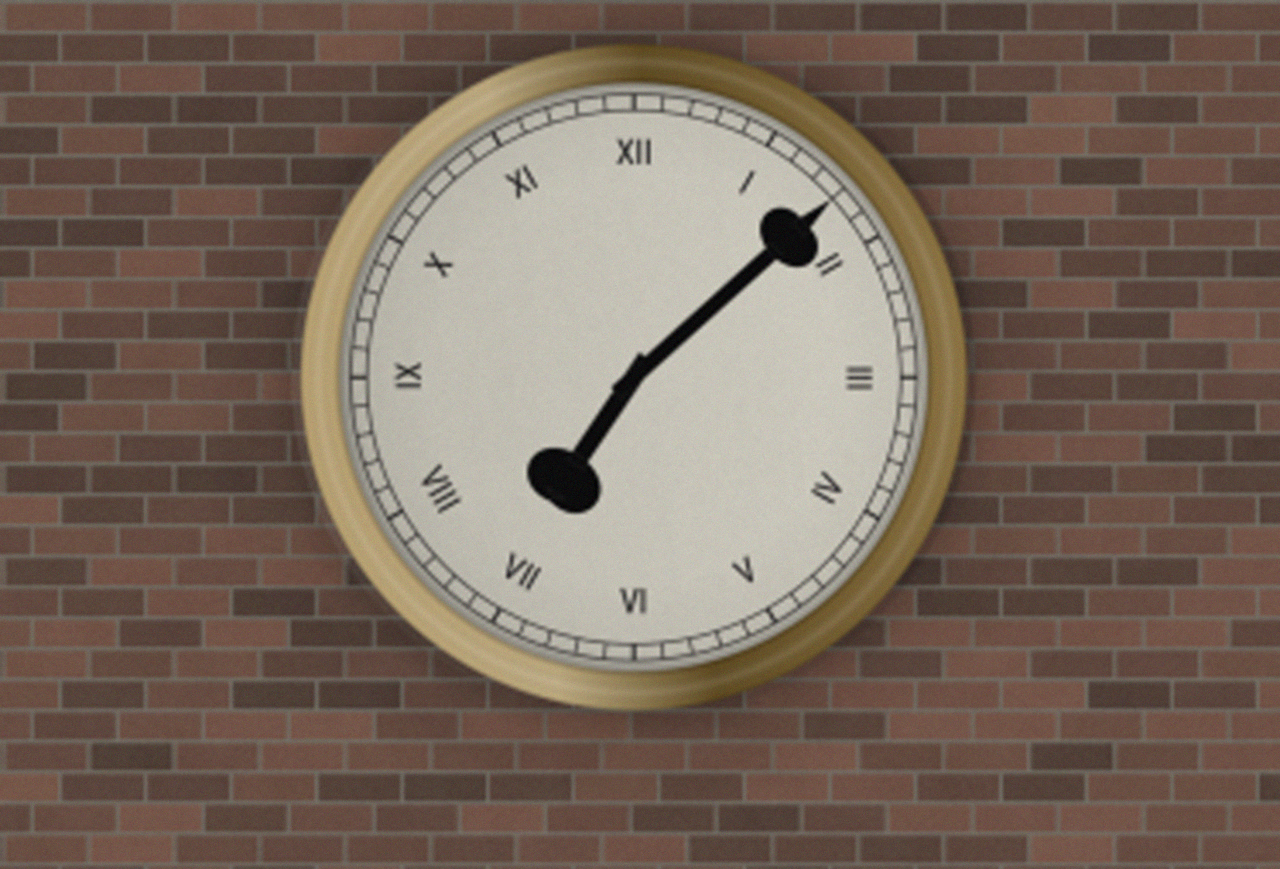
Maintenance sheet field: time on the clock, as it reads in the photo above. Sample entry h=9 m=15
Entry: h=7 m=8
